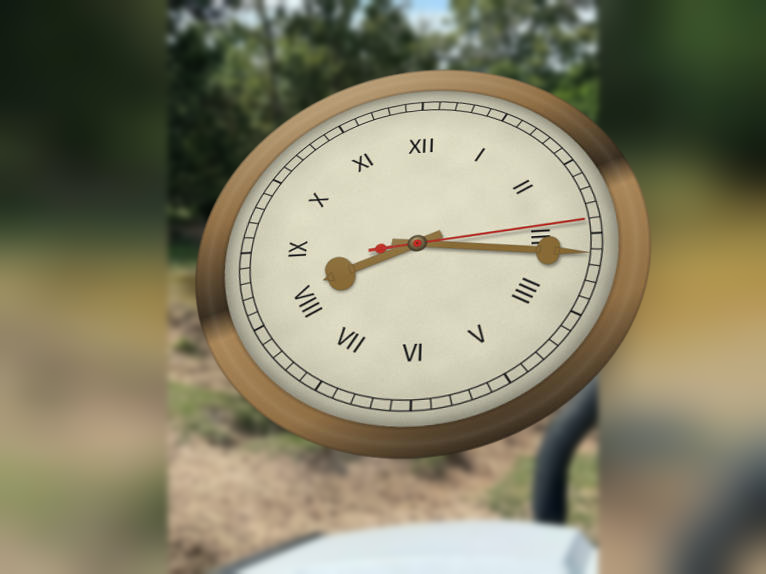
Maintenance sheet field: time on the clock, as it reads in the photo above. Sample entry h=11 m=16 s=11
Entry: h=8 m=16 s=14
